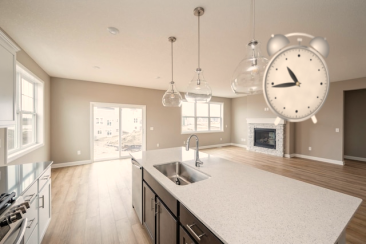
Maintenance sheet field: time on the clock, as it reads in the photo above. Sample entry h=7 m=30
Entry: h=10 m=44
